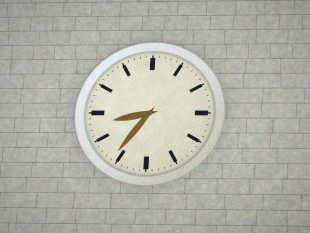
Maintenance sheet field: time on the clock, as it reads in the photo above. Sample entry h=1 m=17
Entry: h=8 m=36
